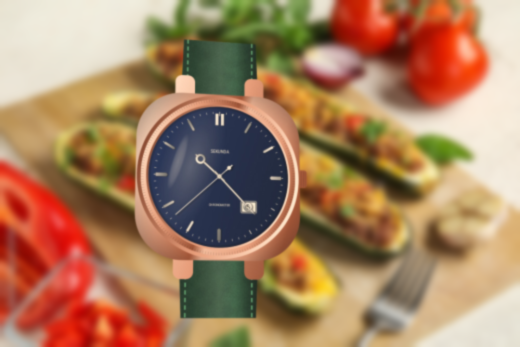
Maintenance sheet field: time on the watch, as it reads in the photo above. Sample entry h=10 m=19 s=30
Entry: h=10 m=22 s=38
